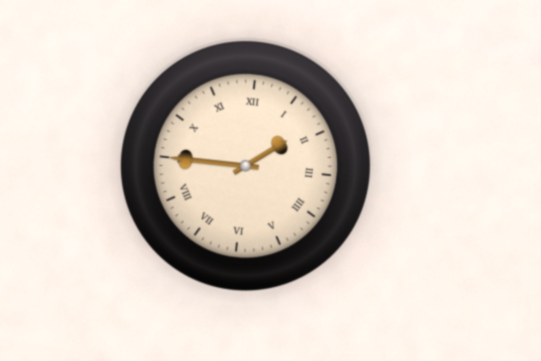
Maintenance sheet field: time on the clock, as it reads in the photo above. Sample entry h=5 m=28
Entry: h=1 m=45
